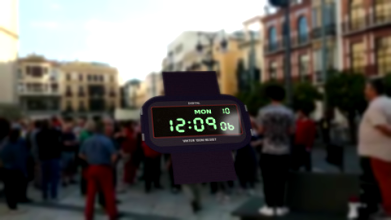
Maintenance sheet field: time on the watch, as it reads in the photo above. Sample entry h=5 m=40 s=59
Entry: h=12 m=9 s=6
